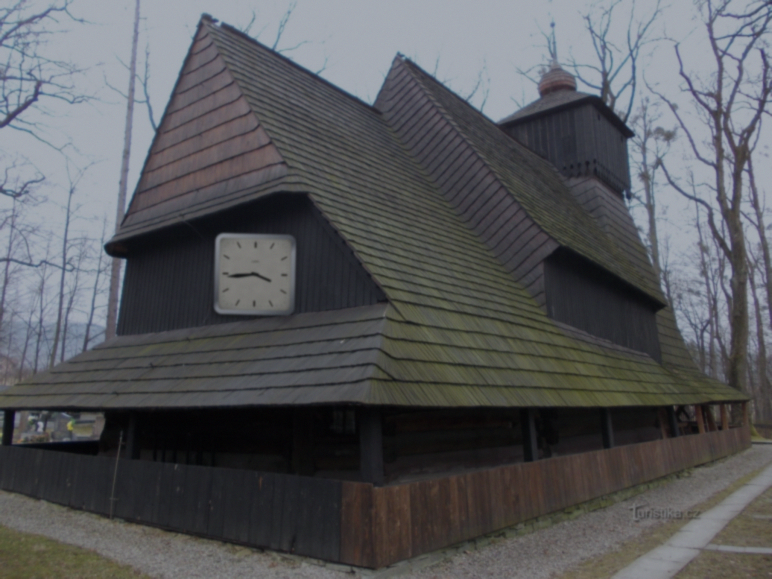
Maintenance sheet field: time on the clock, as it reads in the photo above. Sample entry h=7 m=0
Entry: h=3 m=44
